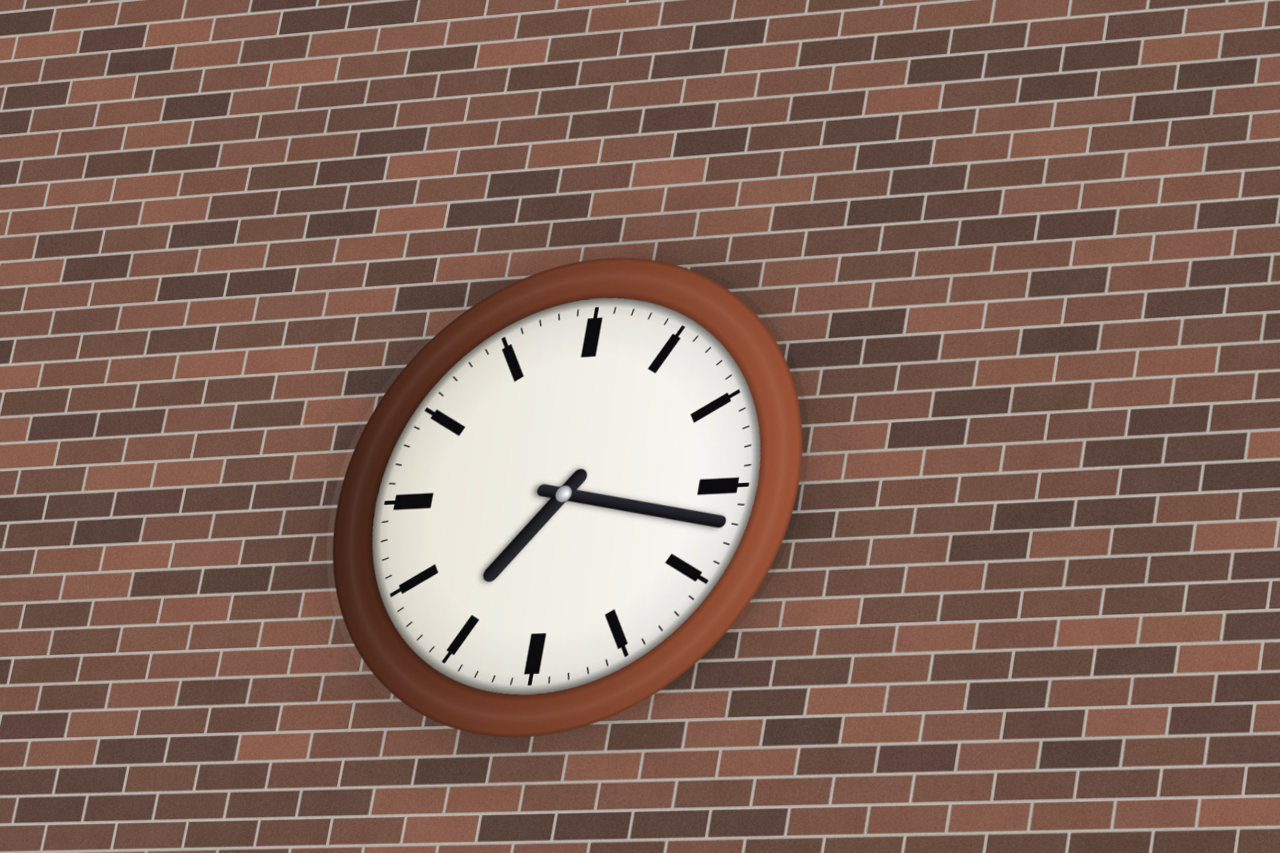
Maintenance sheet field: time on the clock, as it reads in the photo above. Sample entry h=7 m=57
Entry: h=7 m=17
